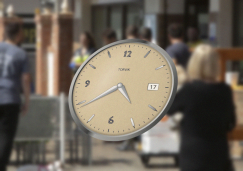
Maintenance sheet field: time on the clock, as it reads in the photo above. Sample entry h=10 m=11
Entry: h=4 m=39
